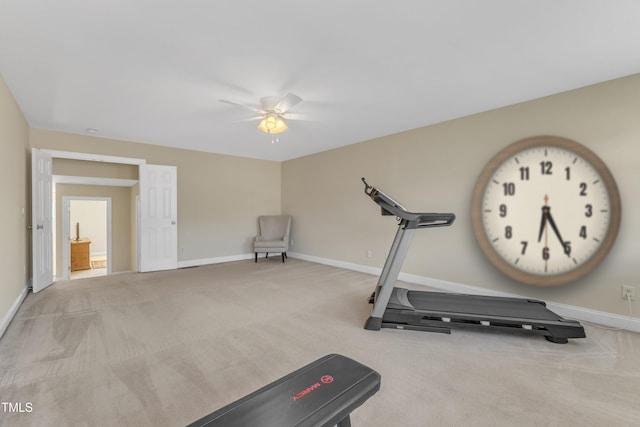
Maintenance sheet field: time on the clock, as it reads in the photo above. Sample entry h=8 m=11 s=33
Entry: h=6 m=25 s=30
